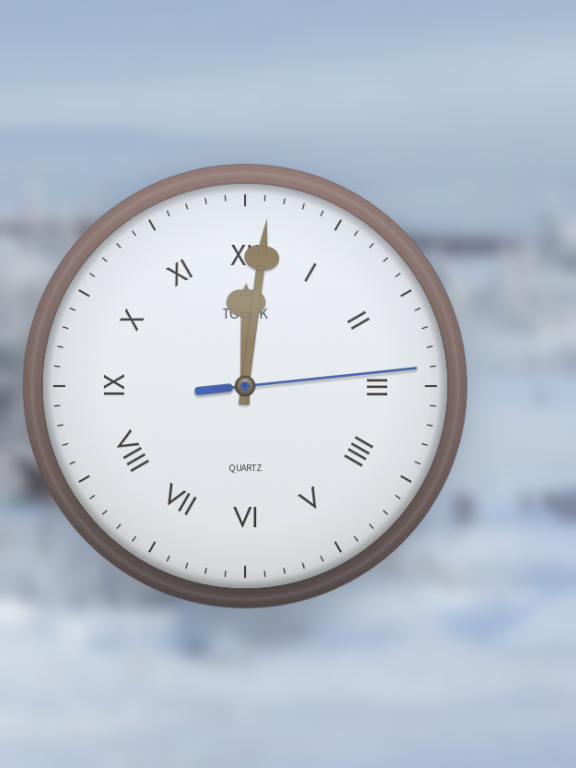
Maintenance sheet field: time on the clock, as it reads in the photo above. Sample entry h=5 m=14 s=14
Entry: h=12 m=1 s=14
